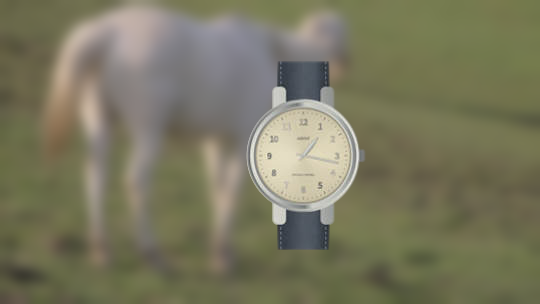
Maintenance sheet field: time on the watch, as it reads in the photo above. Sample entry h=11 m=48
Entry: h=1 m=17
